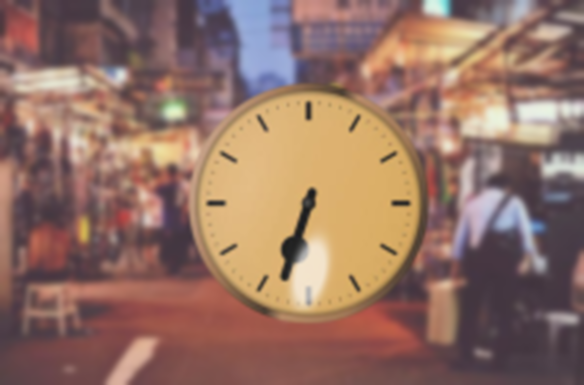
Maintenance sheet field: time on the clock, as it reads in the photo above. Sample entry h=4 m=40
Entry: h=6 m=33
